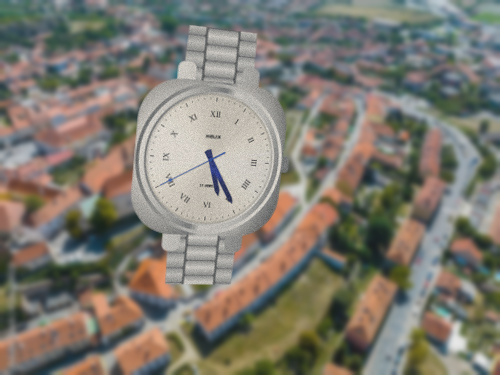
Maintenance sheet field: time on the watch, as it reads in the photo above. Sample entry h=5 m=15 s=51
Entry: h=5 m=24 s=40
